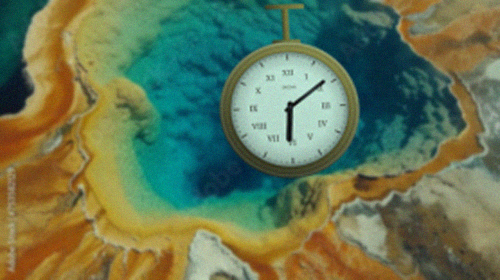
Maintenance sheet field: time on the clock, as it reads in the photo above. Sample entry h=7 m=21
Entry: h=6 m=9
